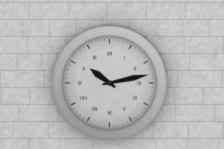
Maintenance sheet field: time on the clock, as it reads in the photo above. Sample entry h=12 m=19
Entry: h=10 m=13
